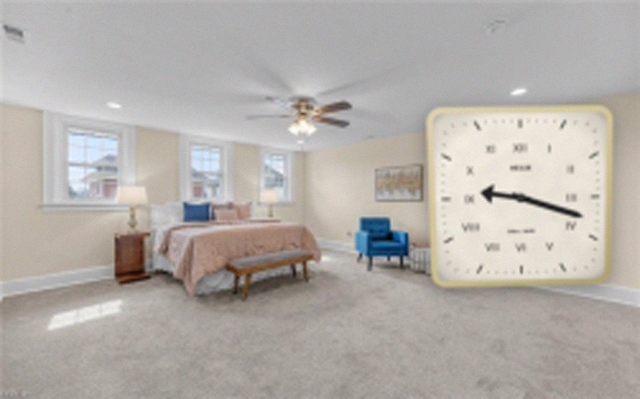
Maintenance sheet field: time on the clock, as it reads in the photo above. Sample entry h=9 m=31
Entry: h=9 m=18
